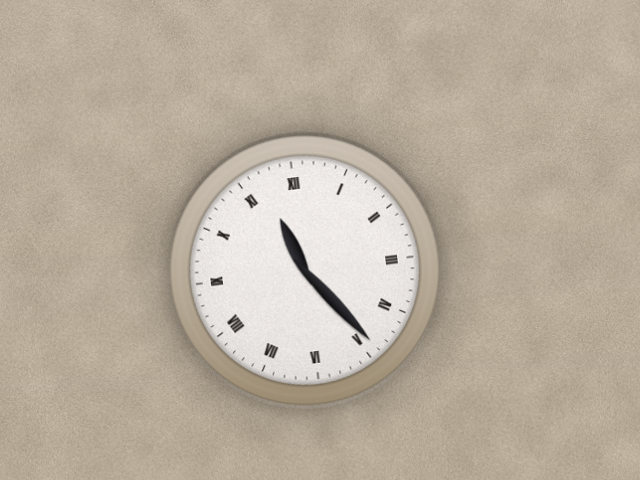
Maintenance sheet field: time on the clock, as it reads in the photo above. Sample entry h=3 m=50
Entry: h=11 m=24
